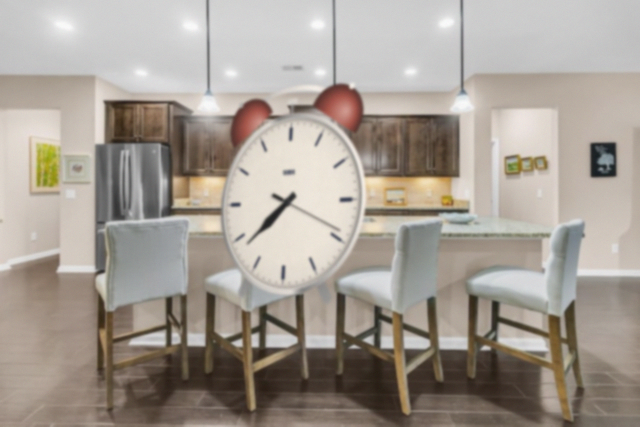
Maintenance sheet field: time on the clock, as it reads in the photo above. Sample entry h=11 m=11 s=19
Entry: h=7 m=38 s=19
